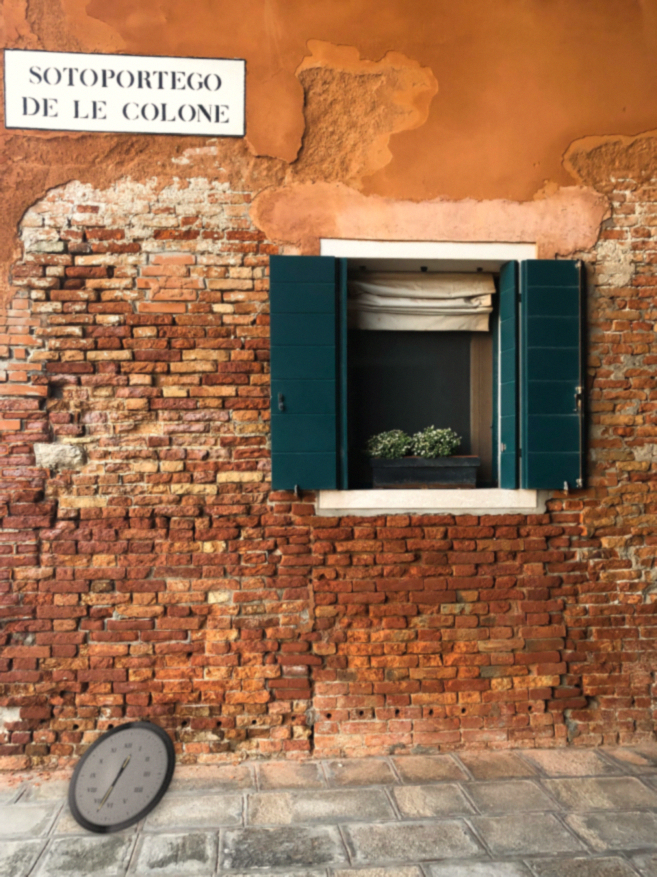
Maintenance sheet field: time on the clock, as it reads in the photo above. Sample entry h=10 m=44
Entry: h=12 m=33
